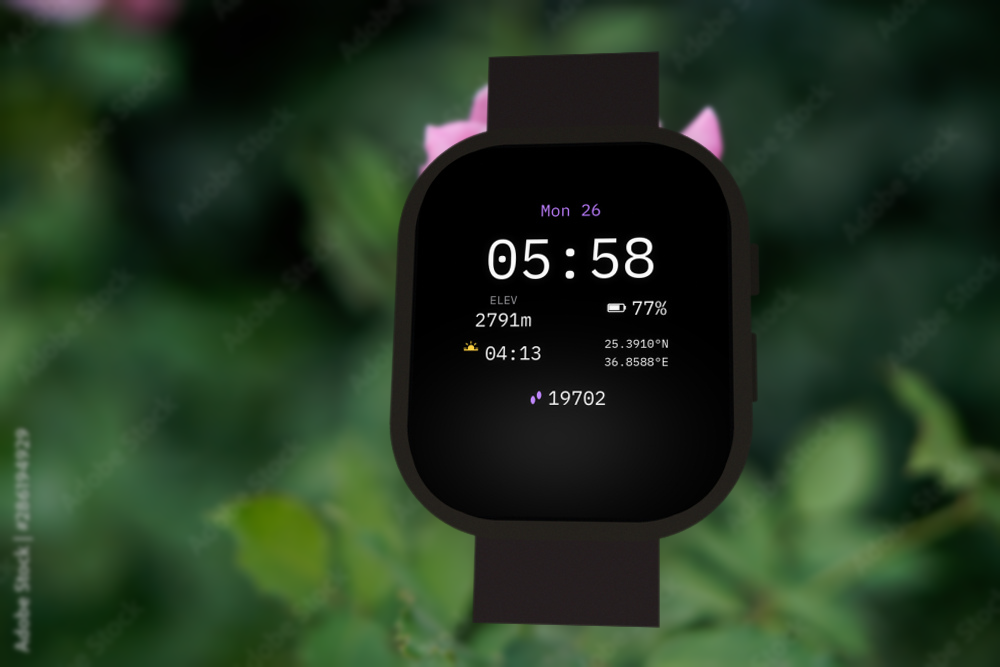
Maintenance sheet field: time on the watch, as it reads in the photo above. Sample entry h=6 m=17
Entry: h=5 m=58
